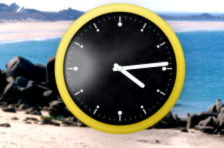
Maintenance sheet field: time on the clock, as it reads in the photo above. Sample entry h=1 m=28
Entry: h=4 m=14
